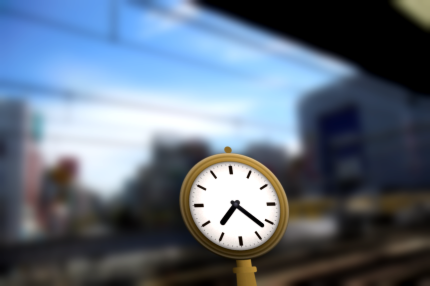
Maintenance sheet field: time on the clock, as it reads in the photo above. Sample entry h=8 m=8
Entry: h=7 m=22
